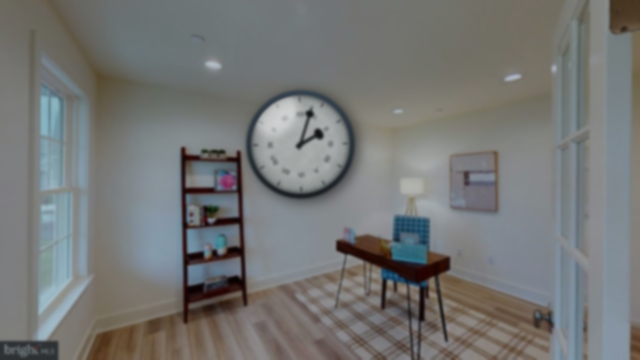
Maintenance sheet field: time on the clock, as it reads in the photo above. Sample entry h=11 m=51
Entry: h=2 m=3
